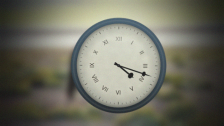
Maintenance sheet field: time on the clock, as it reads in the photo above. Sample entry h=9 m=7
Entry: h=4 m=18
